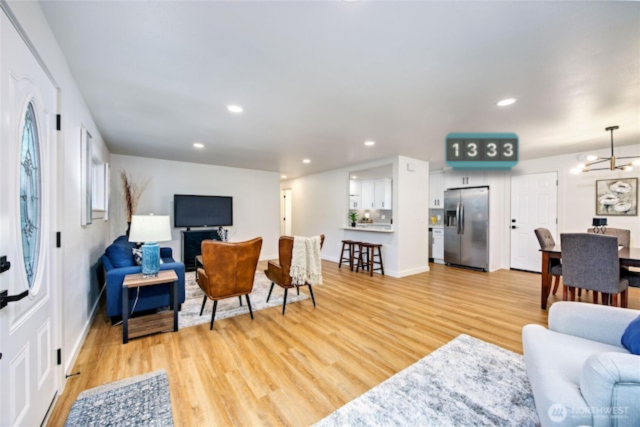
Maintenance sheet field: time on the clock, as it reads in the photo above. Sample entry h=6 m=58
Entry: h=13 m=33
